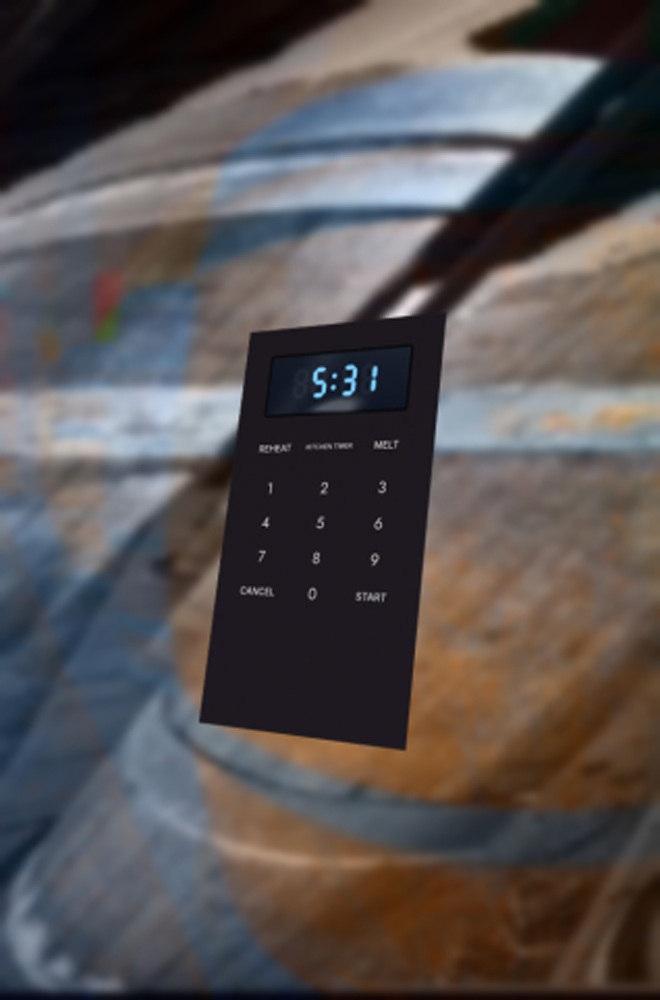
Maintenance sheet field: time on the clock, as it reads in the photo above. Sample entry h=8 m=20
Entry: h=5 m=31
